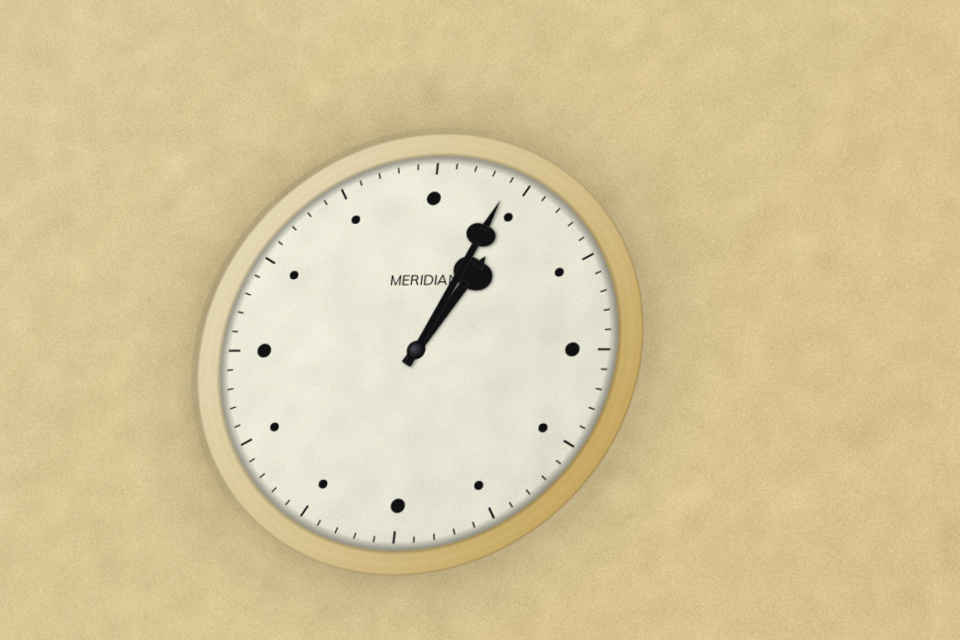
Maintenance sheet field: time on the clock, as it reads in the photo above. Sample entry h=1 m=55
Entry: h=1 m=4
